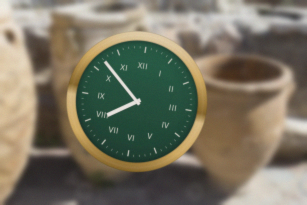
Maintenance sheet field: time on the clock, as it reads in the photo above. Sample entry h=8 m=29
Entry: h=7 m=52
